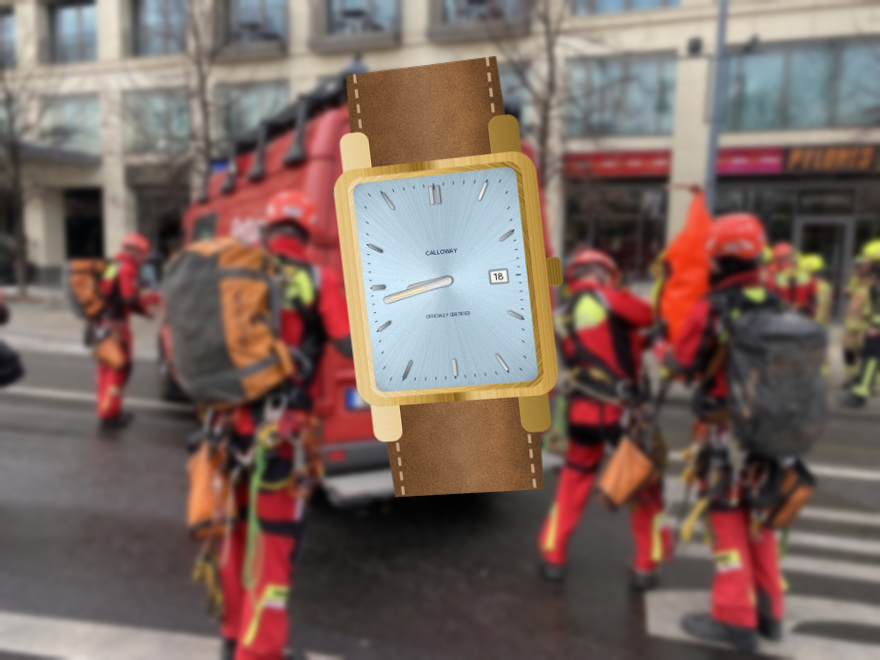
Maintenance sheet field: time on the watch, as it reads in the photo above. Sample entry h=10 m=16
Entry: h=8 m=43
